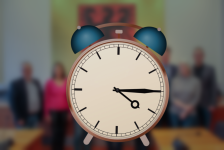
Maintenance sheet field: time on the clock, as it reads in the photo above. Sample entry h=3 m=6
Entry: h=4 m=15
